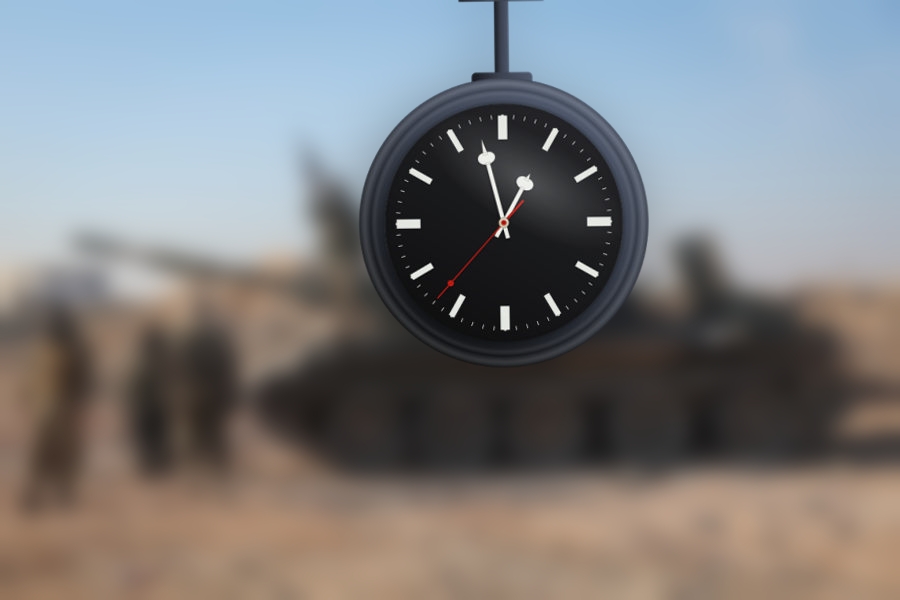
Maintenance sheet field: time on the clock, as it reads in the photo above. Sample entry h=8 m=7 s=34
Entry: h=12 m=57 s=37
